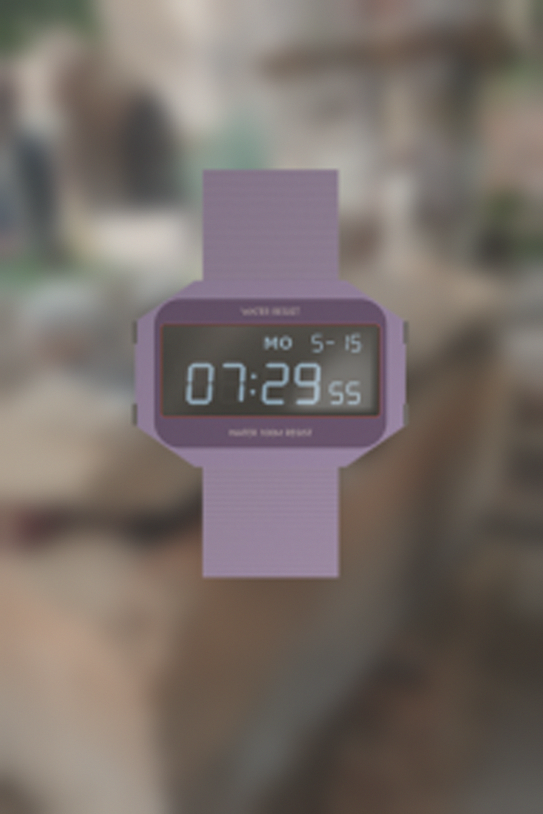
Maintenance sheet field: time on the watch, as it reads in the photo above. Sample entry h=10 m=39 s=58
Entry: h=7 m=29 s=55
